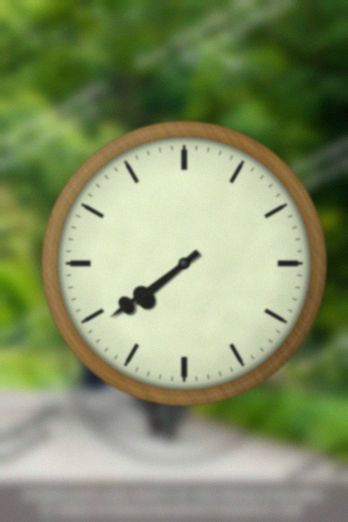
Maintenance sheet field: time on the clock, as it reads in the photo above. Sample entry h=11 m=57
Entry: h=7 m=39
